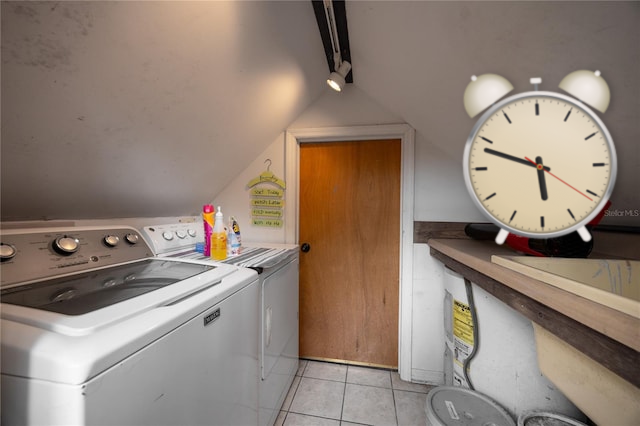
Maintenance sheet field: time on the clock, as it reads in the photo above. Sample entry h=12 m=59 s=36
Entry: h=5 m=48 s=21
